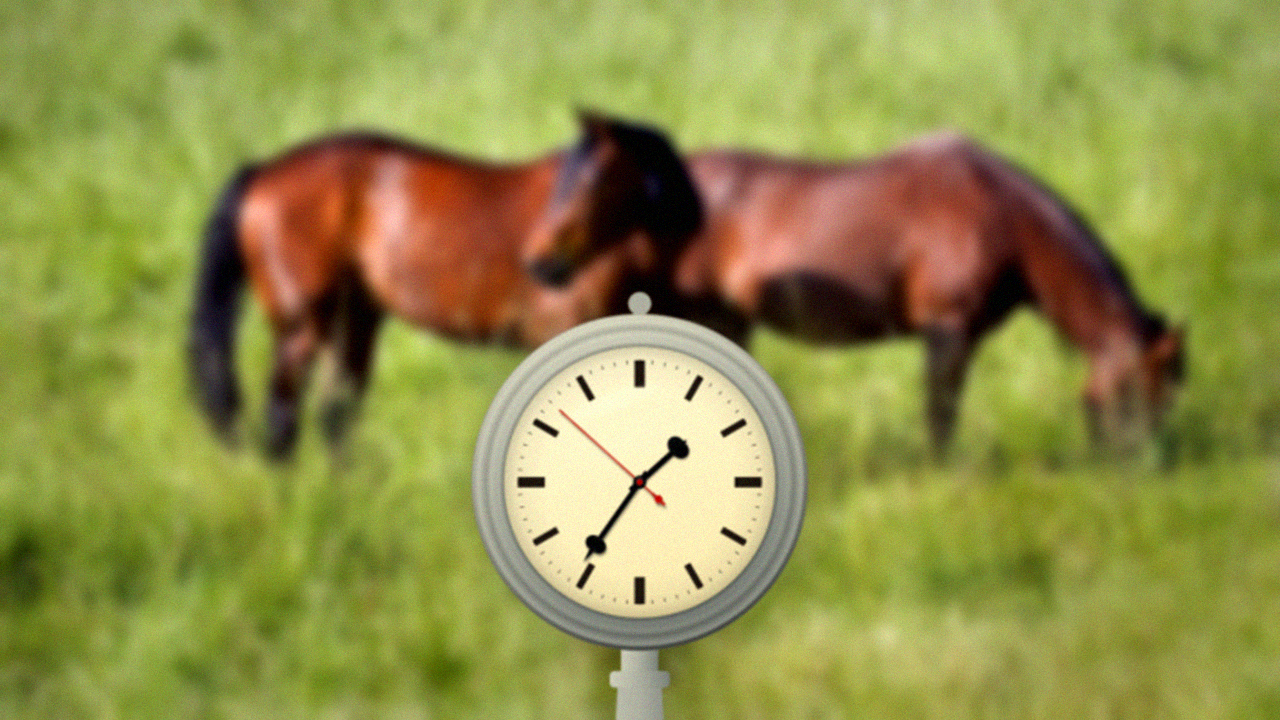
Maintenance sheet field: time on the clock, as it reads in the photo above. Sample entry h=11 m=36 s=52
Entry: h=1 m=35 s=52
